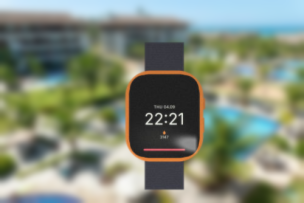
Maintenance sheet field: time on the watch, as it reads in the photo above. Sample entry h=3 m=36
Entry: h=22 m=21
